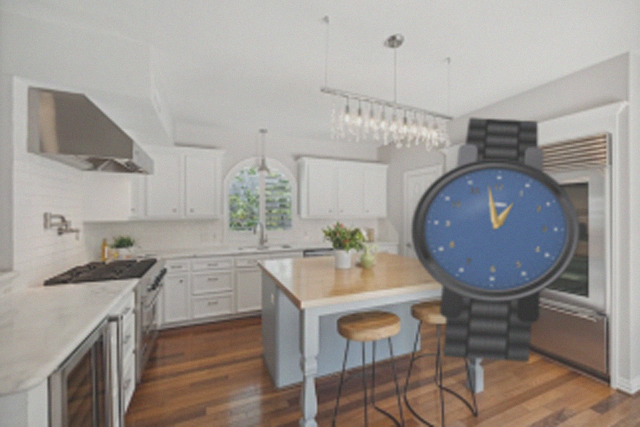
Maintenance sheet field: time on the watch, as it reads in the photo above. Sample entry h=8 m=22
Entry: h=12 m=58
